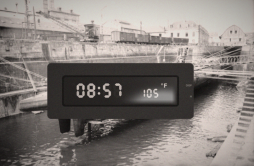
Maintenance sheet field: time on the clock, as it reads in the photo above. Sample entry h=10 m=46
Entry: h=8 m=57
